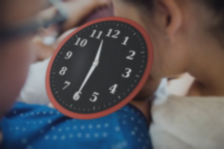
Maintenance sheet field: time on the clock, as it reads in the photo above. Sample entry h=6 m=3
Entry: h=11 m=30
